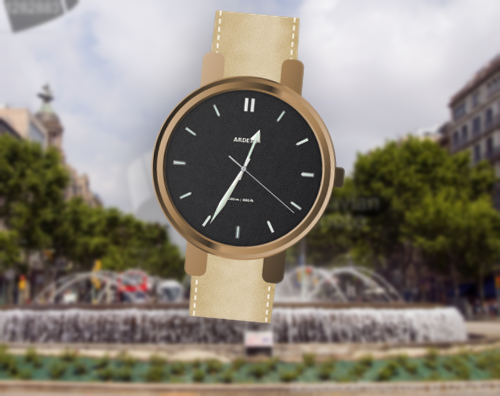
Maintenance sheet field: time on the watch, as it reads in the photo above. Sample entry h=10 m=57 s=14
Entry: h=12 m=34 s=21
